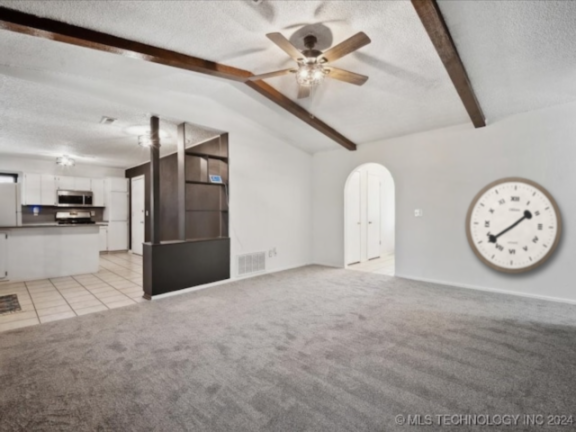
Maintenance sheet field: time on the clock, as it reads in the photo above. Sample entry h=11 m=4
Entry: h=1 m=39
